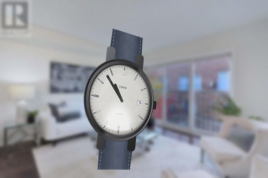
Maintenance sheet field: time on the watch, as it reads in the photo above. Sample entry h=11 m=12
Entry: h=10 m=53
